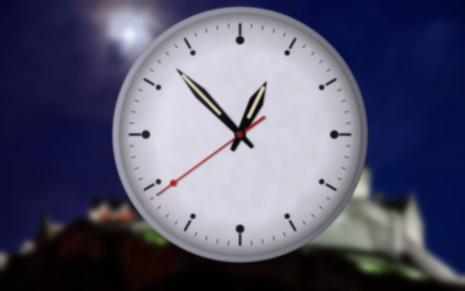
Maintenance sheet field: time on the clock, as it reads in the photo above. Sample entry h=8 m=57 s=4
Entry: h=12 m=52 s=39
